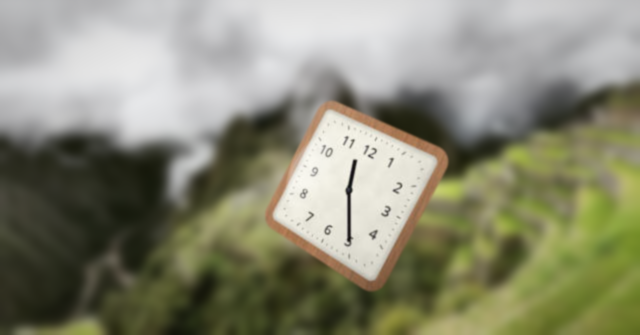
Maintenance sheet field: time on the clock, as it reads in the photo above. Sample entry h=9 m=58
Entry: h=11 m=25
